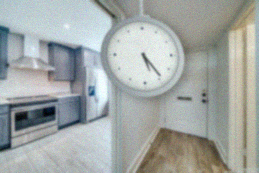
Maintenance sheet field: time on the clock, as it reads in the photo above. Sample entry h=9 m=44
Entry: h=5 m=24
